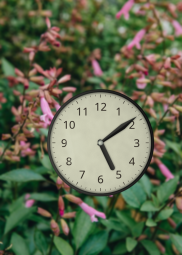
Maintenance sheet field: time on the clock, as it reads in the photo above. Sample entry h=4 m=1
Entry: h=5 m=9
